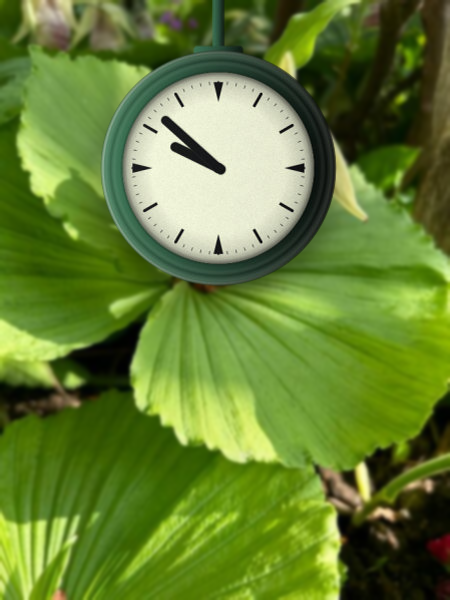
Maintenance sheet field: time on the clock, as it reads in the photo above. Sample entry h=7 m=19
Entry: h=9 m=52
